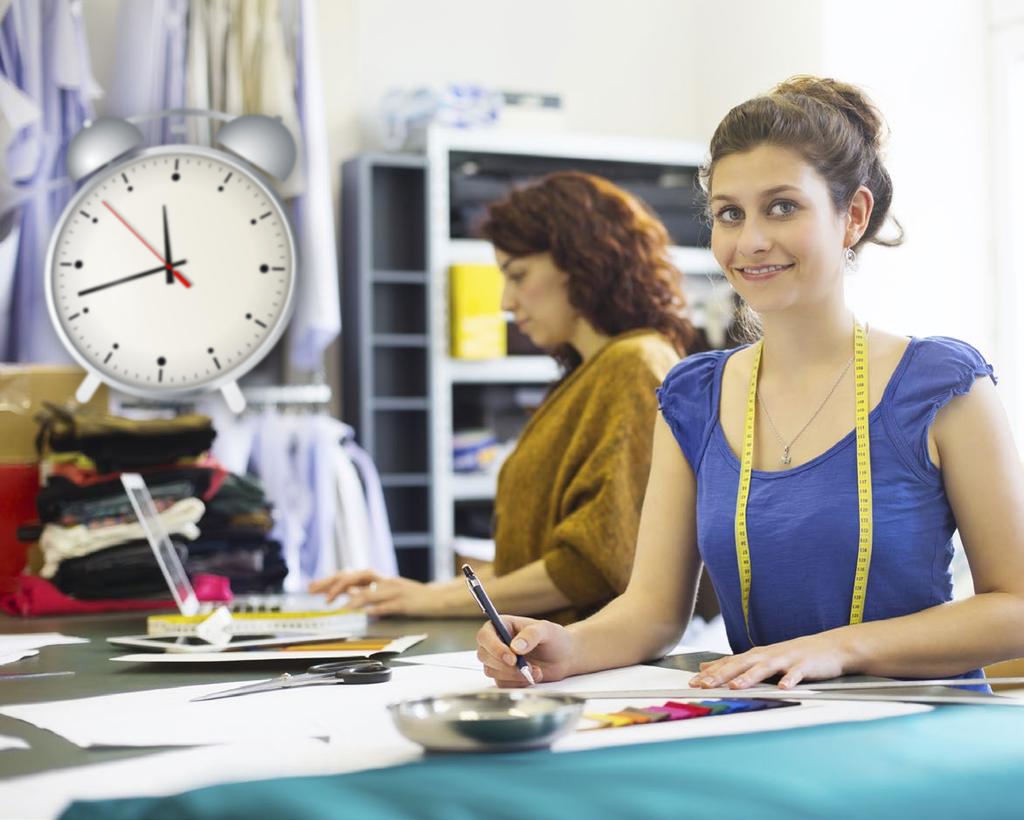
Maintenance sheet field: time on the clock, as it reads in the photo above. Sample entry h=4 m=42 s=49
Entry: h=11 m=41 s=52
